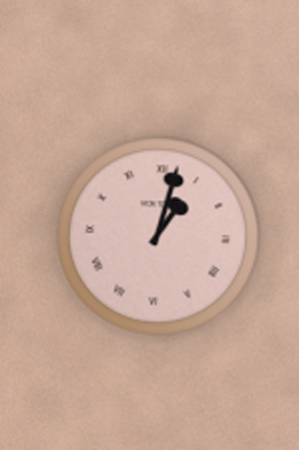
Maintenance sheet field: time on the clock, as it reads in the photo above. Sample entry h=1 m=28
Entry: h=1 m=2
